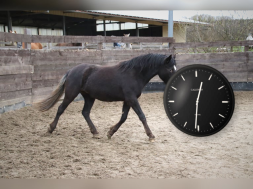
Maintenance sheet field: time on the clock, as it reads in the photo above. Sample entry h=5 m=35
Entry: h=12 m=31
